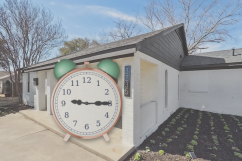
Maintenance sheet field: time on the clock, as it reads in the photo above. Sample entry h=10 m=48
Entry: h=9 m=15
